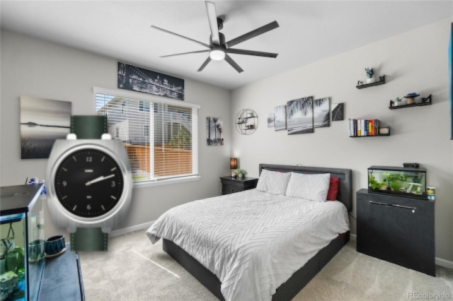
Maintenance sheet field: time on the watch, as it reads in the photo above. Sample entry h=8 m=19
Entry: h=2 m=12
